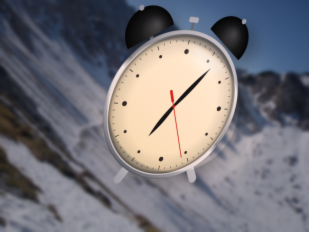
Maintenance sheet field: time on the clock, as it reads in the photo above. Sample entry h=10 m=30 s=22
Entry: h=7 m=6 s=26
